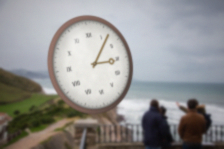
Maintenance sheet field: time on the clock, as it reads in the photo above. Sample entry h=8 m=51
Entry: h=3 m=7
